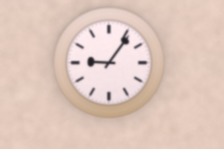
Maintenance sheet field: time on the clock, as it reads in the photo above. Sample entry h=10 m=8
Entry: h=9 m=6
